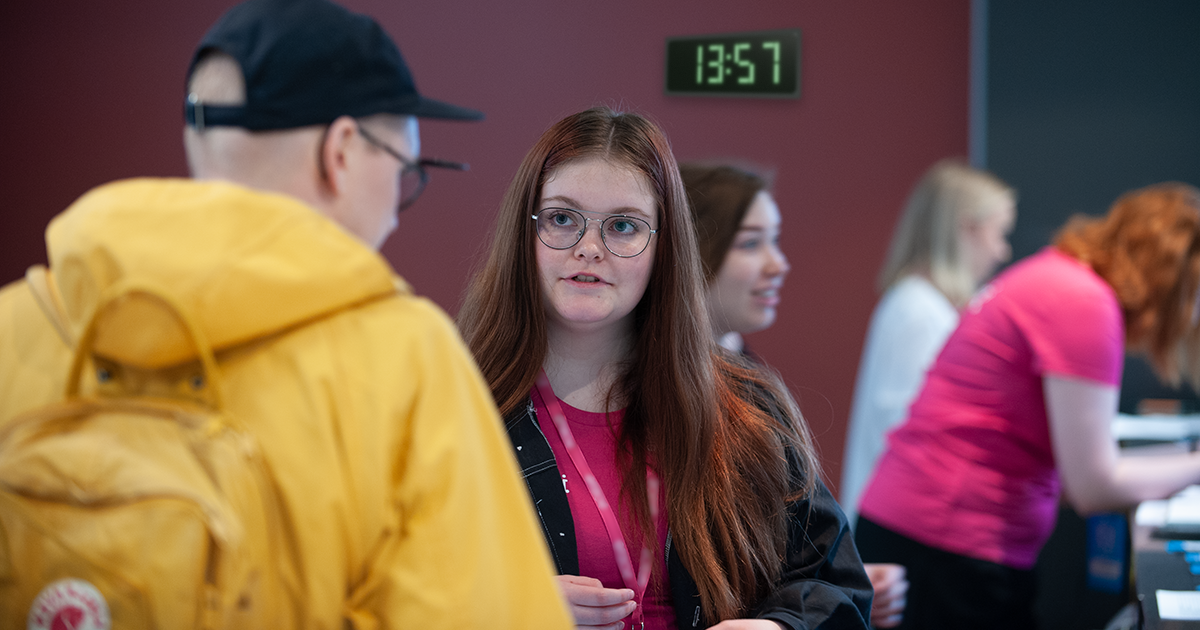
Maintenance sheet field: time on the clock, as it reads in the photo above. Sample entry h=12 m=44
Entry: h=13 m=57
